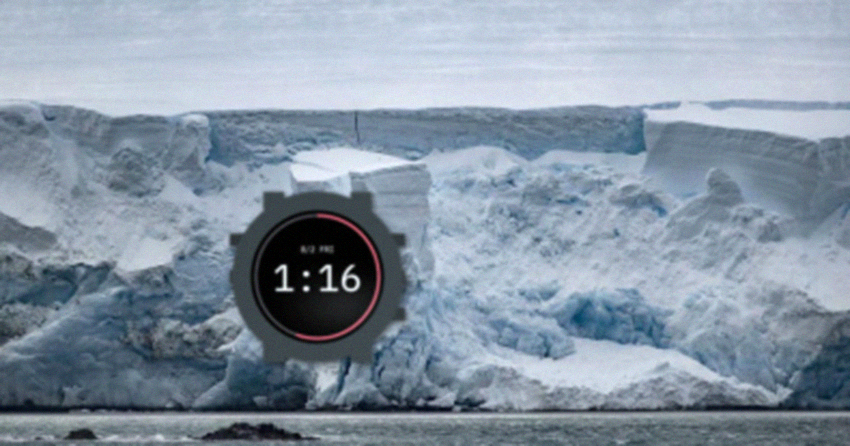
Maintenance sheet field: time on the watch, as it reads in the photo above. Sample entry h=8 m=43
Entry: h=1 m=16
